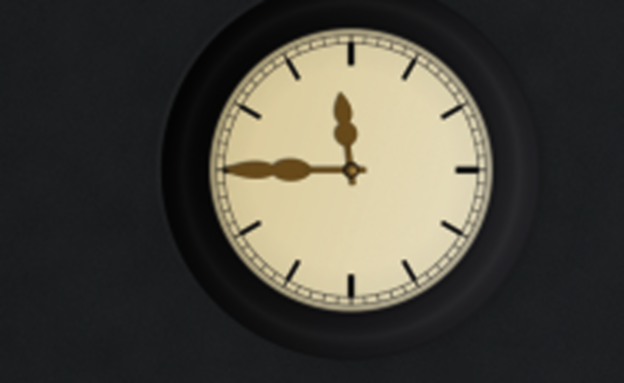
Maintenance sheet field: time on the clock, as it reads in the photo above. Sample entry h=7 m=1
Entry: h=11 m=45
